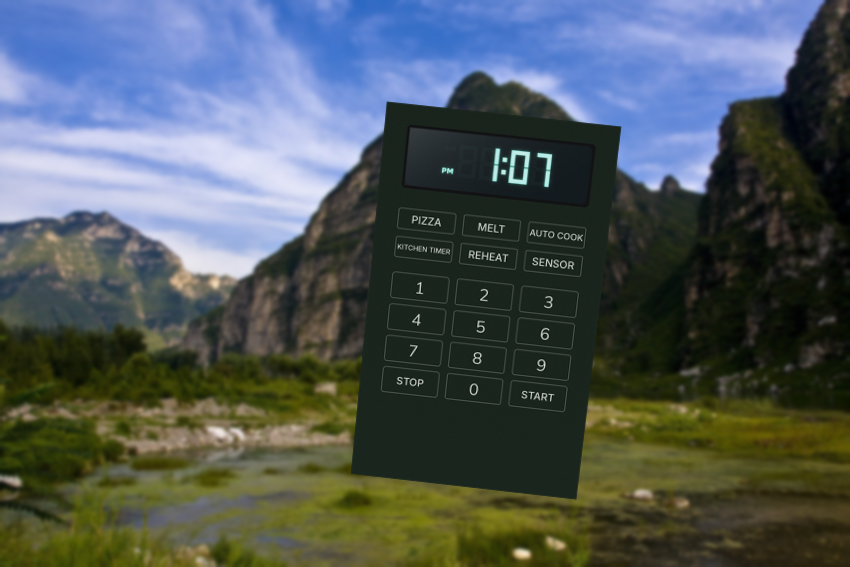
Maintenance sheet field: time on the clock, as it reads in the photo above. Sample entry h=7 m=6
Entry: h=1 m=7
